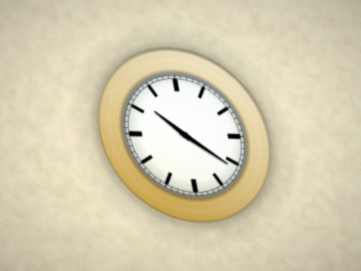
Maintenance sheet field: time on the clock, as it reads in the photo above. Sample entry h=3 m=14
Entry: h=10 m=21
